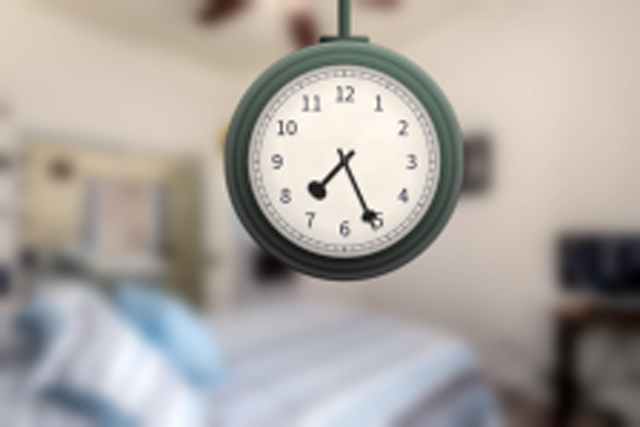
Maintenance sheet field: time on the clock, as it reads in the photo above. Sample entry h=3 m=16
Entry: h=7 m=26
